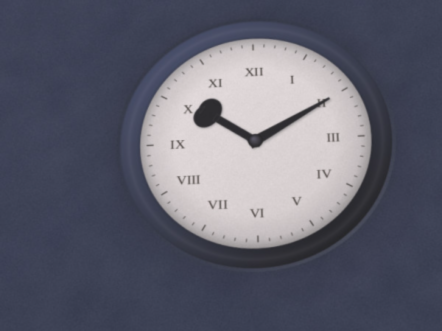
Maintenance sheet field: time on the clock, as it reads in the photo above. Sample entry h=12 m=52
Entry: h=10 m=10
